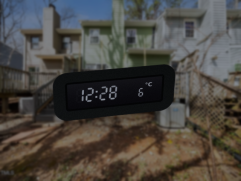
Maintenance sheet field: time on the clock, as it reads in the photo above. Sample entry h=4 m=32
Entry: h=12 m=28
